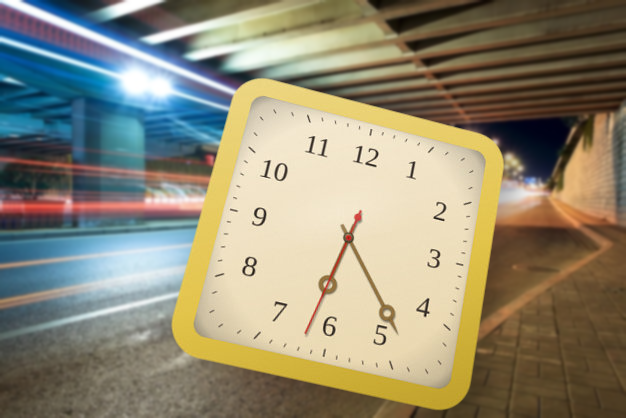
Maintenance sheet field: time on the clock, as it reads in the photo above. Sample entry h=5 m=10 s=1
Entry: h=6 m=23 s=32
